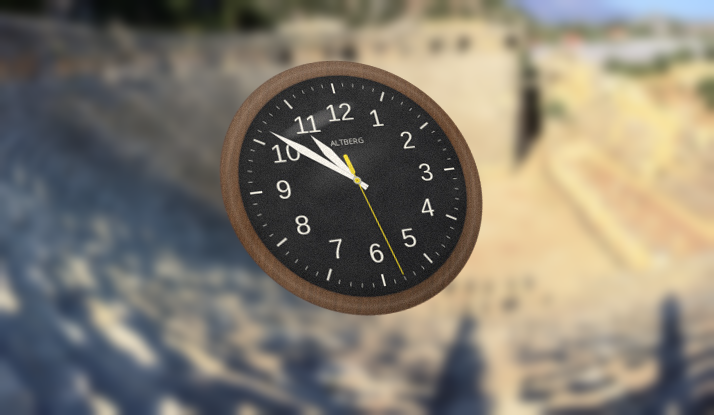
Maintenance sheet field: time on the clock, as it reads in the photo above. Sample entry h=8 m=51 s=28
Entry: h=10 m=51 s=28
